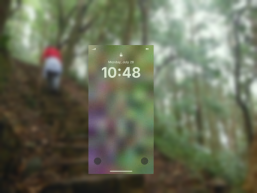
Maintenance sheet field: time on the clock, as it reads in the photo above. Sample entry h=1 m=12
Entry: h=10 m=48
